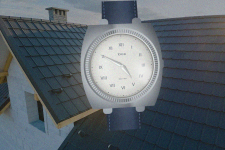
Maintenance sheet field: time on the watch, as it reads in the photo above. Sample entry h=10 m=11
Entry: h=4 m=50
